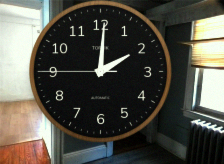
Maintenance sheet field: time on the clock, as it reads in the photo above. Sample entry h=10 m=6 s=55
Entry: h=2 m=0 s=45
